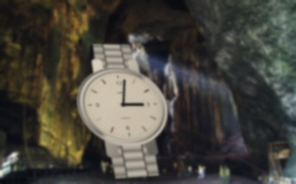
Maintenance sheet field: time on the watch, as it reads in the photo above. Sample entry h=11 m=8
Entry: h=3 m=2
